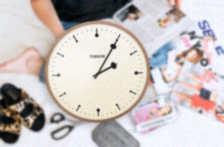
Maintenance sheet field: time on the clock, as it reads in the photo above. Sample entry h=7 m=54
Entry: h=2 m=5
